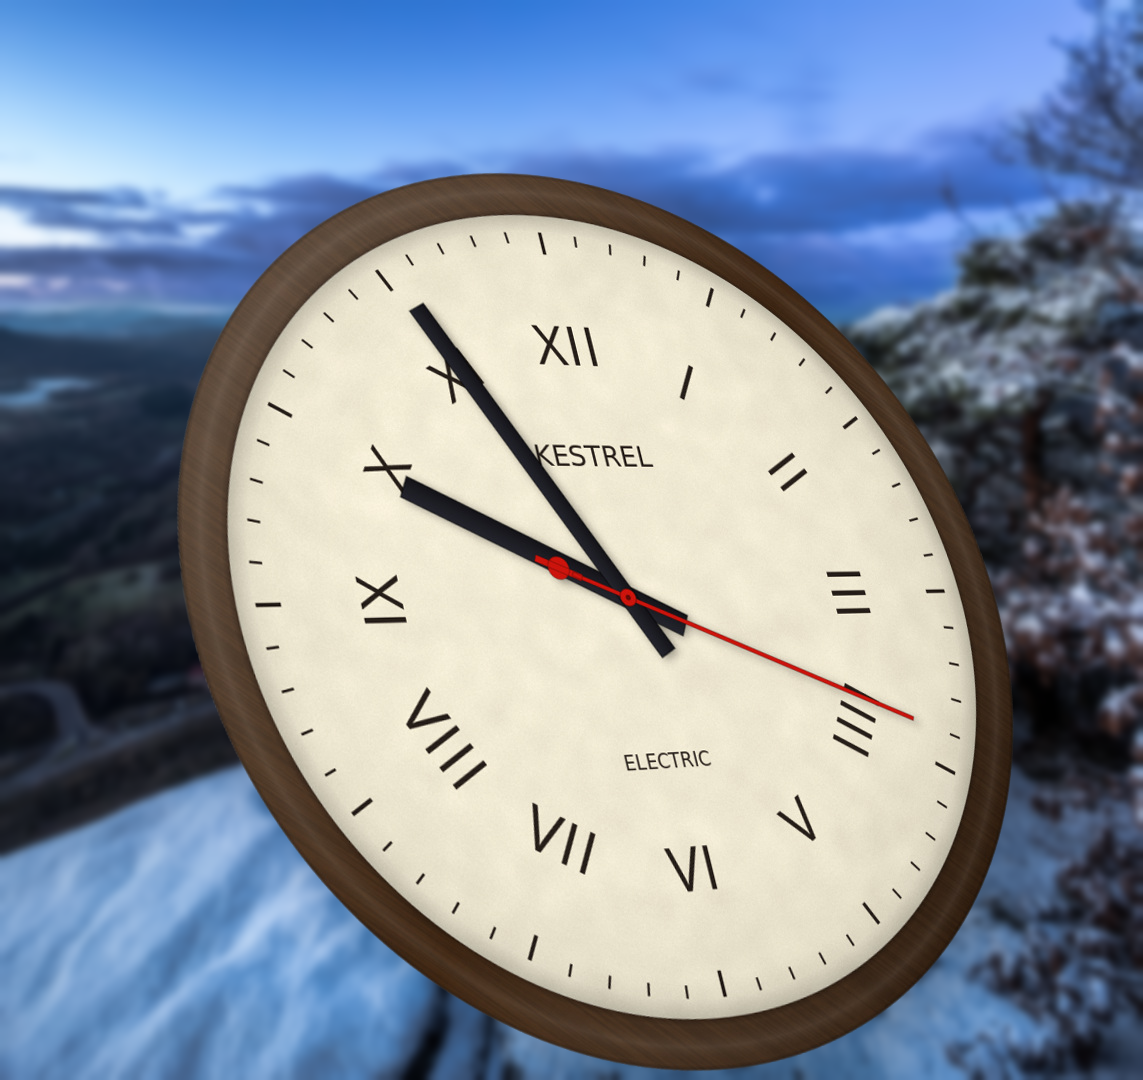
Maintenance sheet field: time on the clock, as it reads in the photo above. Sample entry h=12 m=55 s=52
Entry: h=9 m=55 s=19
